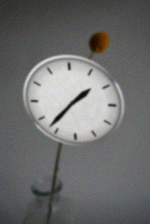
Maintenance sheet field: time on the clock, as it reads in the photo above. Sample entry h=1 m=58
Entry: h=1 m=37
